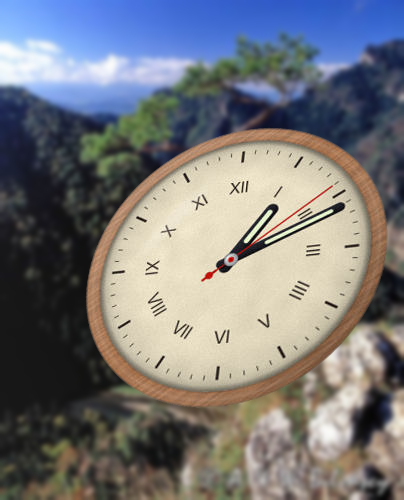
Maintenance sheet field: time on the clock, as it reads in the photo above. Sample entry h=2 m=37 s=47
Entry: h=1 m=11 s=9
